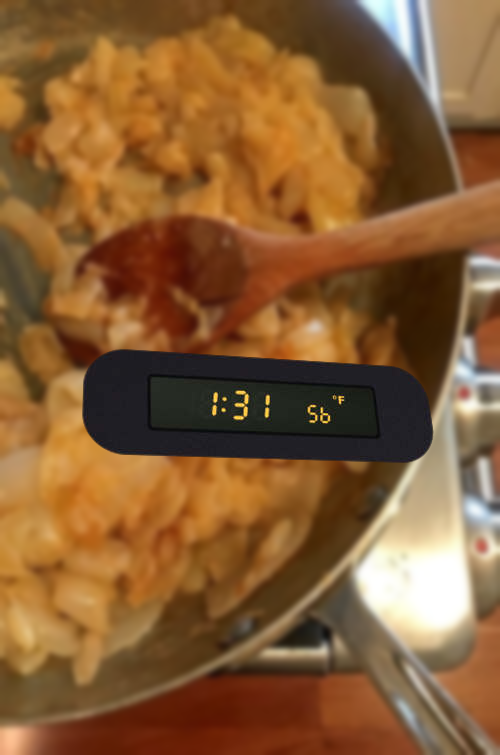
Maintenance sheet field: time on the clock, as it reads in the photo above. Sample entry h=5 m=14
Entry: h=1 m=31
